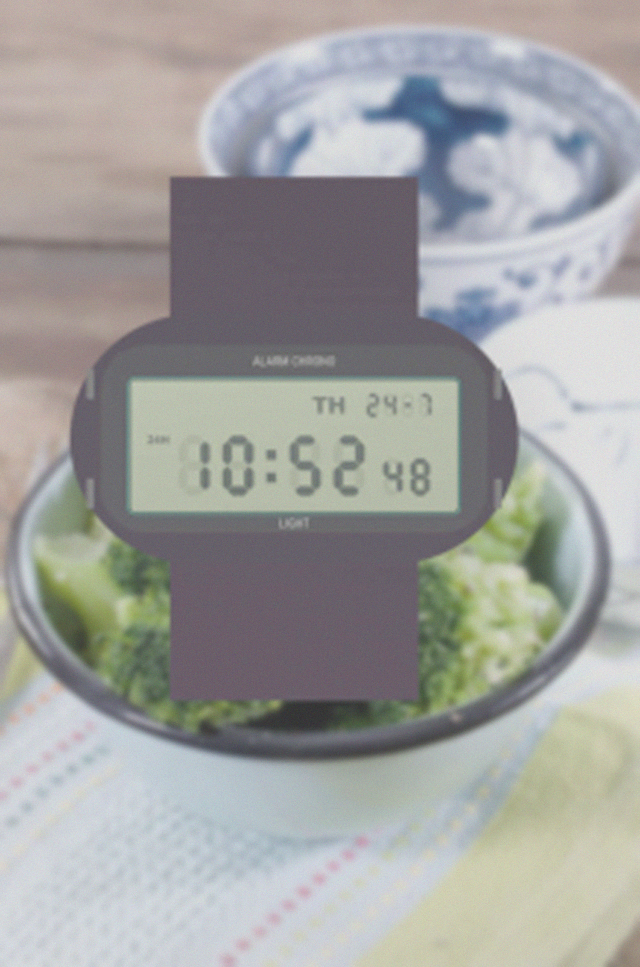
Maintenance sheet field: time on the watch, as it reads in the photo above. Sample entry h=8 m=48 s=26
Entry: h=10 m=52 s=48
